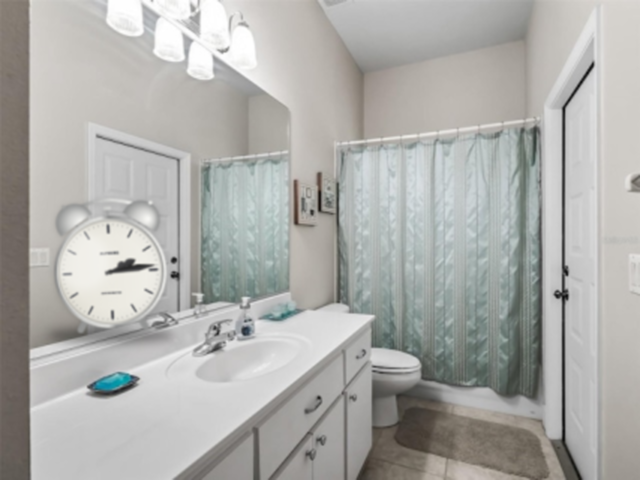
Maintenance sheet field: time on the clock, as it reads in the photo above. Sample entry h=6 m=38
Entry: h=2 m=14
